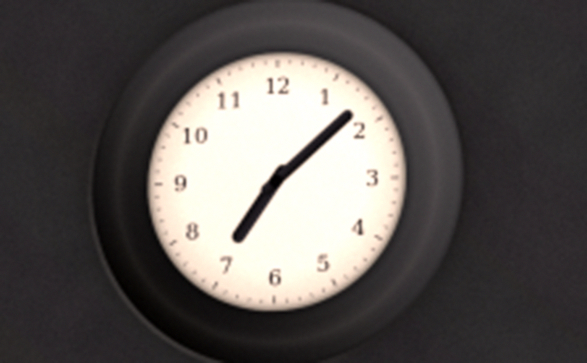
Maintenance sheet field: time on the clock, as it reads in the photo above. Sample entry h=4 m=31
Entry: h=7 m=8
